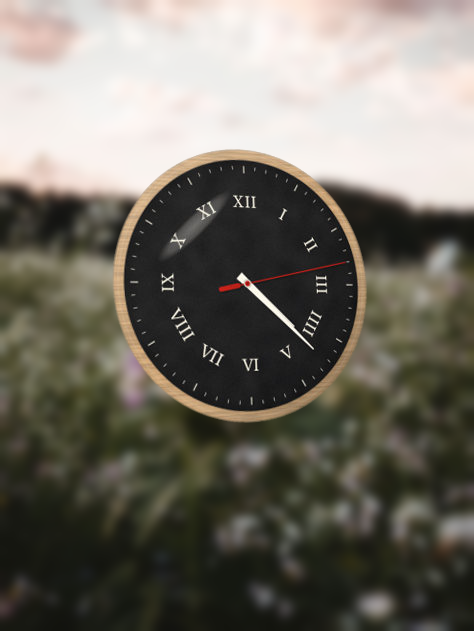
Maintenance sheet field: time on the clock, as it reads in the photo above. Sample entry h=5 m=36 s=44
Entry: h=4 m=22 s=13
